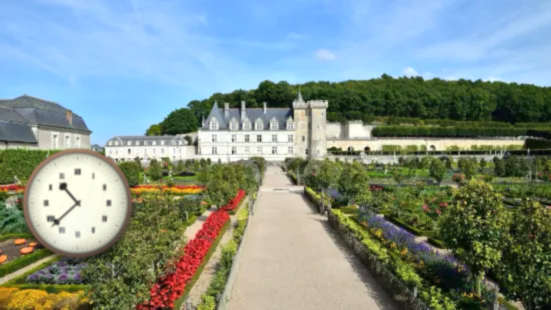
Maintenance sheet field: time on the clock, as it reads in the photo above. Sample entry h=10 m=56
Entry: h=10 m=38
